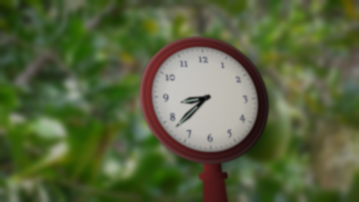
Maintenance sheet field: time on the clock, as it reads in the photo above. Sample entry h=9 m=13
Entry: h=8 m=38
